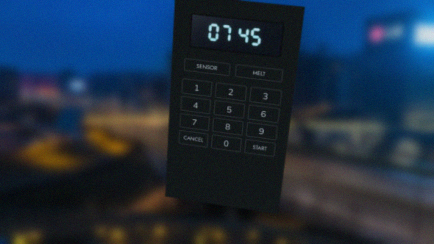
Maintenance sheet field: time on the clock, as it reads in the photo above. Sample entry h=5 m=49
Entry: h=7 m=45
